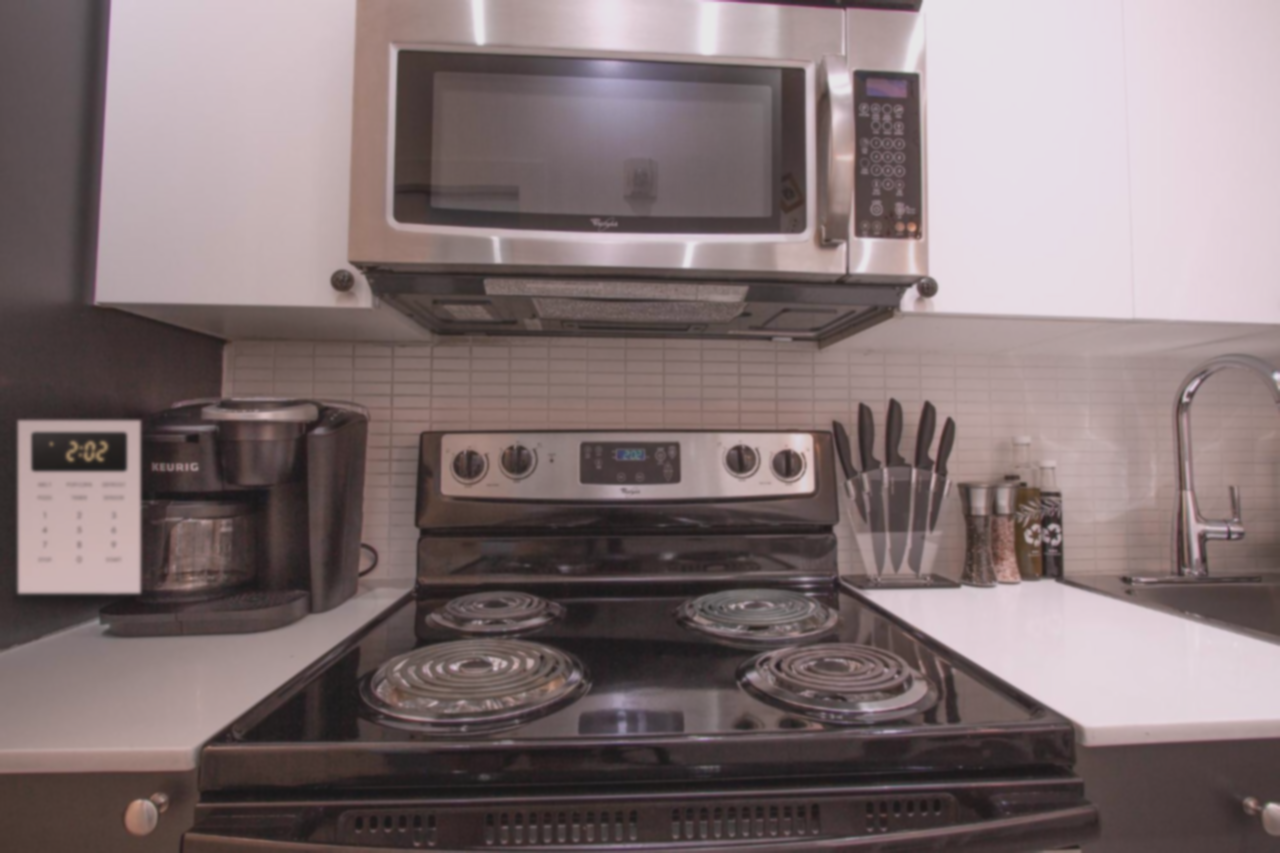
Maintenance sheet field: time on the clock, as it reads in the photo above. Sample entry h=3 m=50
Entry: h=2 m=2
